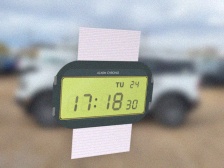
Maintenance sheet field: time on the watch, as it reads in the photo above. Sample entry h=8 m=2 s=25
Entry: h=17 m=18 s=30
